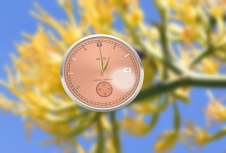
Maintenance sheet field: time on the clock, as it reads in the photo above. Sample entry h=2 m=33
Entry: h=1 m=0
